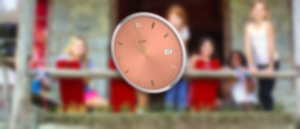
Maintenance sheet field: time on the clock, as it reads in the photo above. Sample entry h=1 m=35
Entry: h=10 m=59
